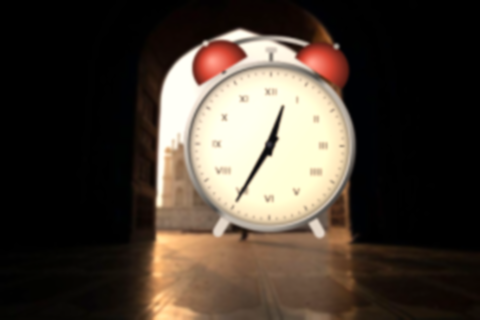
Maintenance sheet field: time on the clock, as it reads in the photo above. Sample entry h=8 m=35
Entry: h=12 m=35
